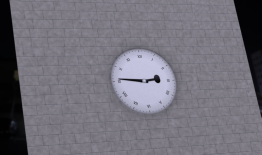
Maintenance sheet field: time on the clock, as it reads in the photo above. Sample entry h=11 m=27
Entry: h=2 m=46
